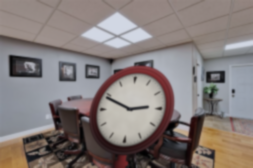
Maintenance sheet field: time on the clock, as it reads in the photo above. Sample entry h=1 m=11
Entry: h=2 m=49
